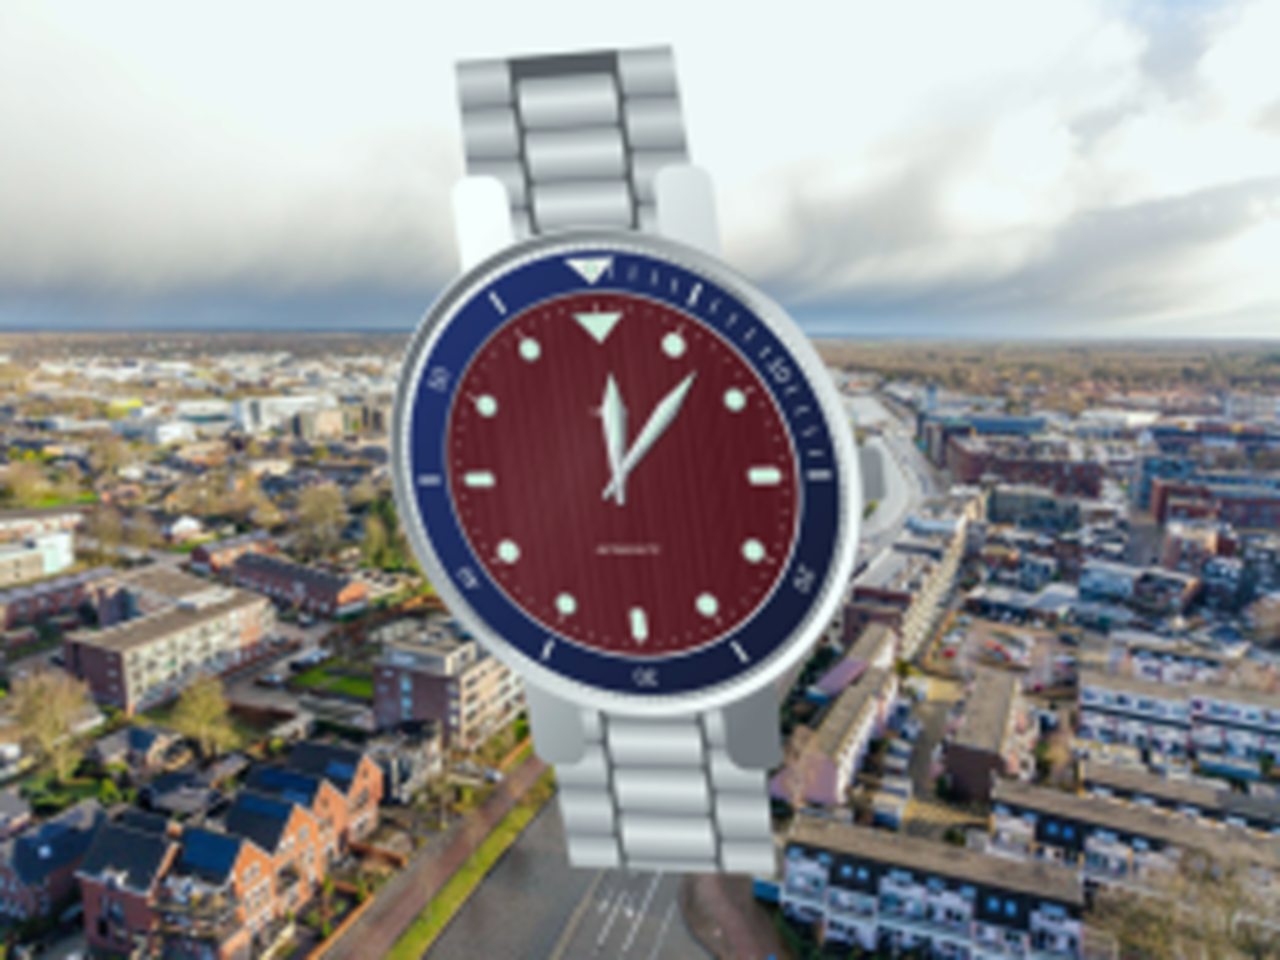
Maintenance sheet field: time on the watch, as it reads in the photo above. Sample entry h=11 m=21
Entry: h=12 m=7
